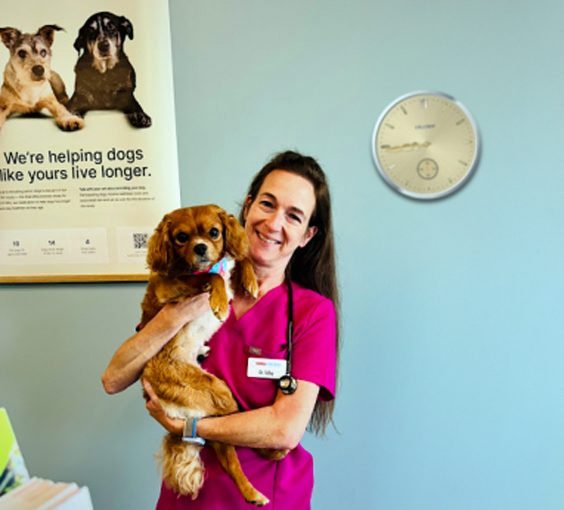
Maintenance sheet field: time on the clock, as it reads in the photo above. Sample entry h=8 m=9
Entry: h=8 m=44
